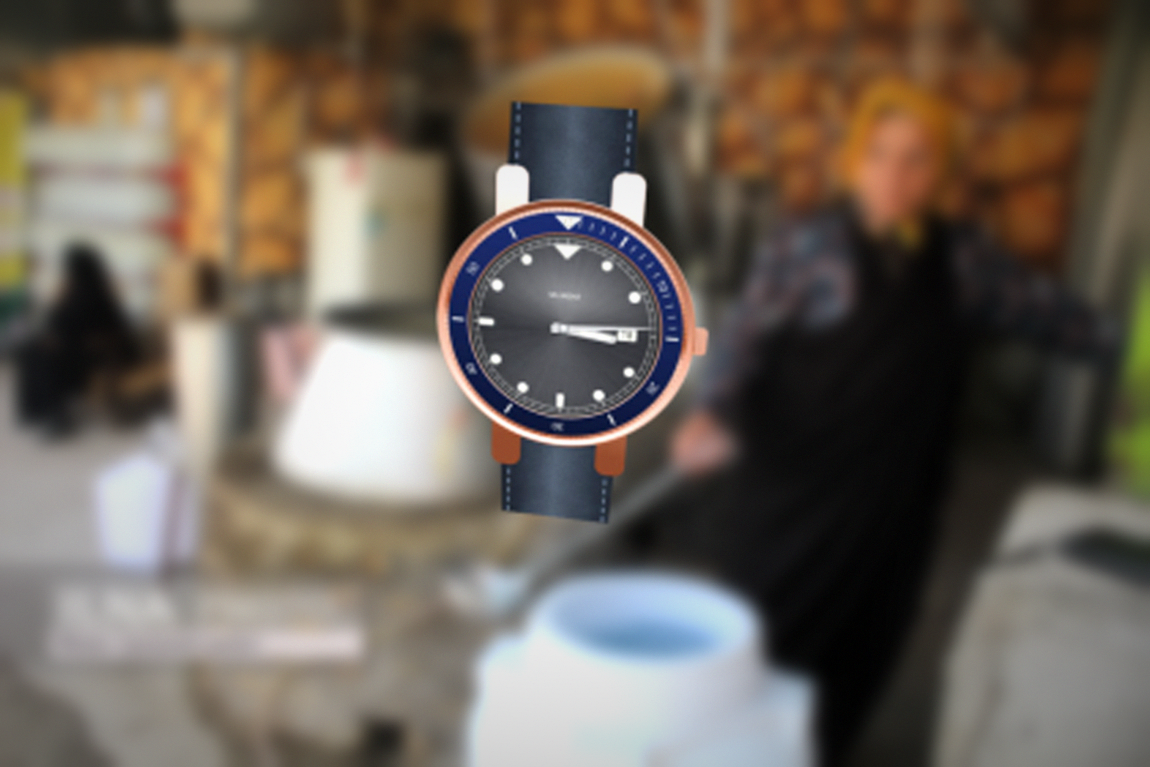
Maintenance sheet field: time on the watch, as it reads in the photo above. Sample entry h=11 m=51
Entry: h=3 m=14
